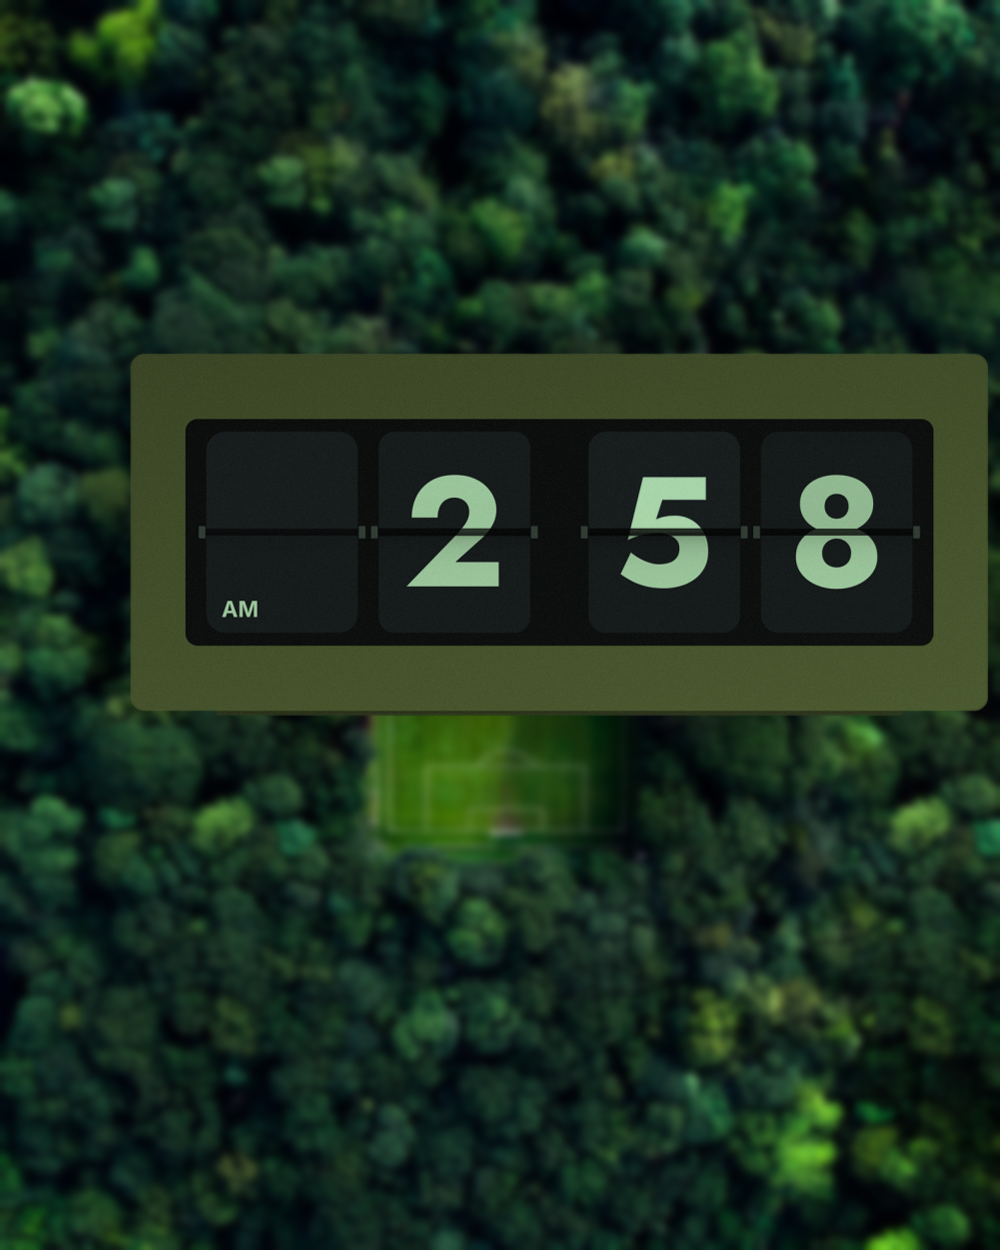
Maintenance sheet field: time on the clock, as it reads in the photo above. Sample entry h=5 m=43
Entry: h=2 m=58
